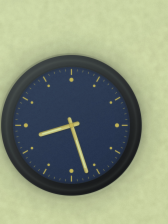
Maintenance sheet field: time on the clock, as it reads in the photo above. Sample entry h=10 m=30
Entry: h=8 m=27
